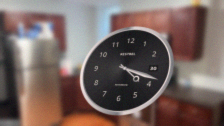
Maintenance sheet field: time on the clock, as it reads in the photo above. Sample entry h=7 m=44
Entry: h=4 m=18
